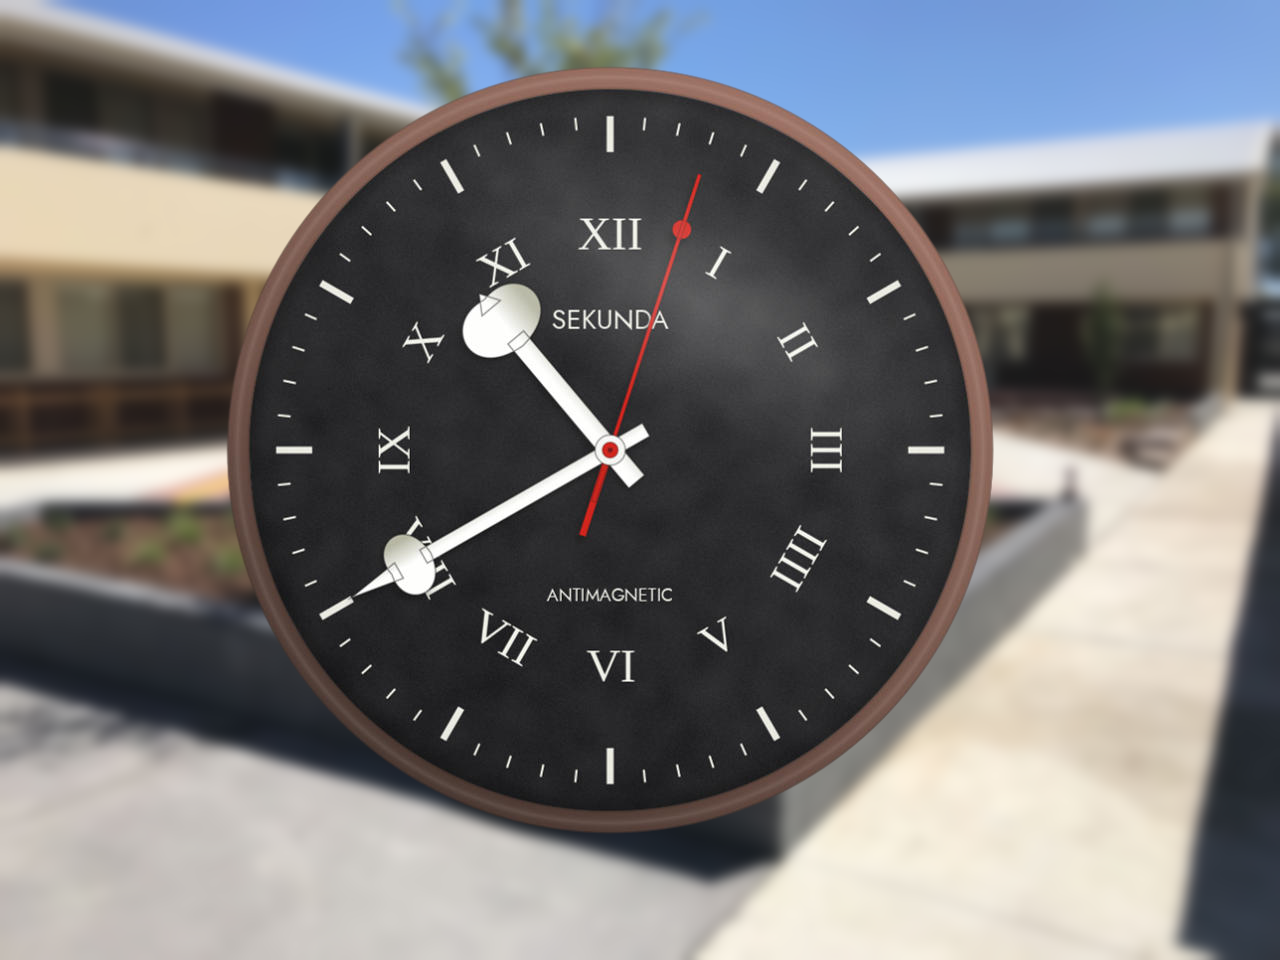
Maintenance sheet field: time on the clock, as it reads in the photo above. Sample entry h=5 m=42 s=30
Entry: h=10 m=40 s=3
